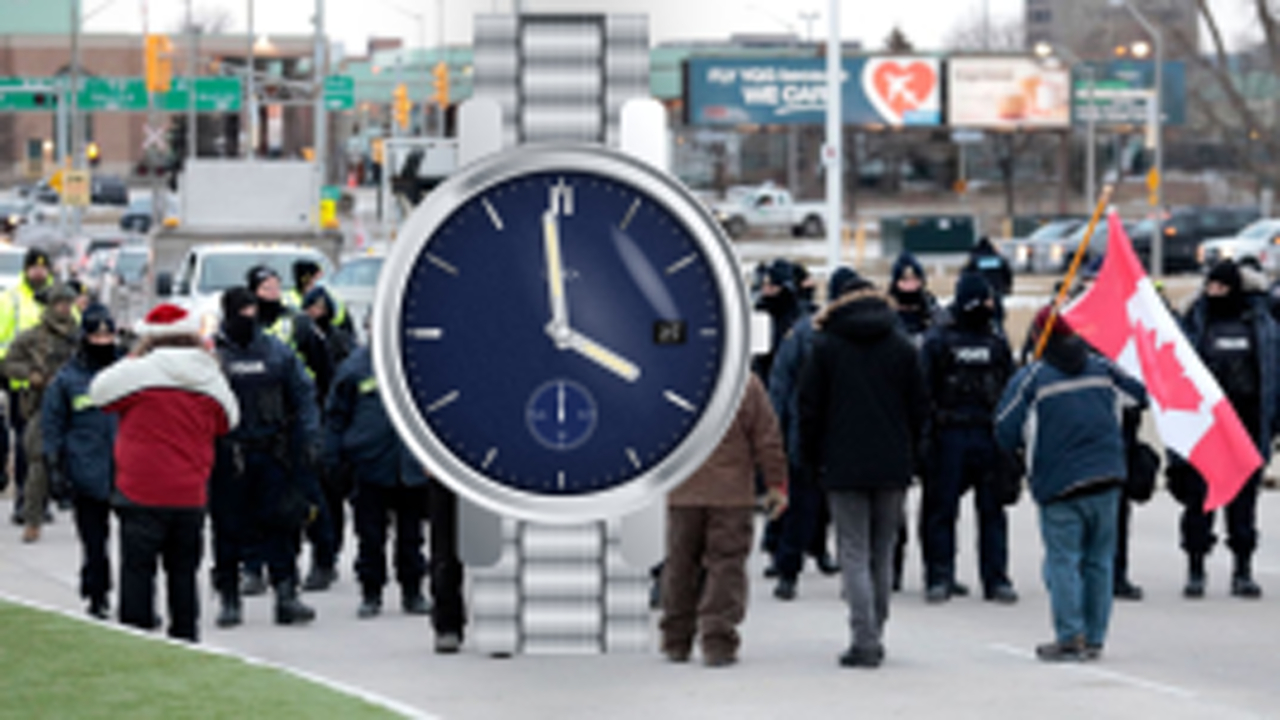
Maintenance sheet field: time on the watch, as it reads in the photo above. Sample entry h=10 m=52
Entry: h=3 m=59
